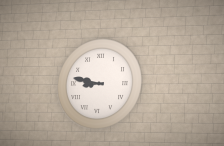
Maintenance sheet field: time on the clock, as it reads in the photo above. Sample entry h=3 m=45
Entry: h=8 m=47
